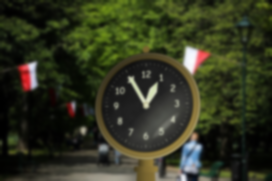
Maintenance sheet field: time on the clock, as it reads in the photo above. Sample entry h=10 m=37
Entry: h=12 m=55
